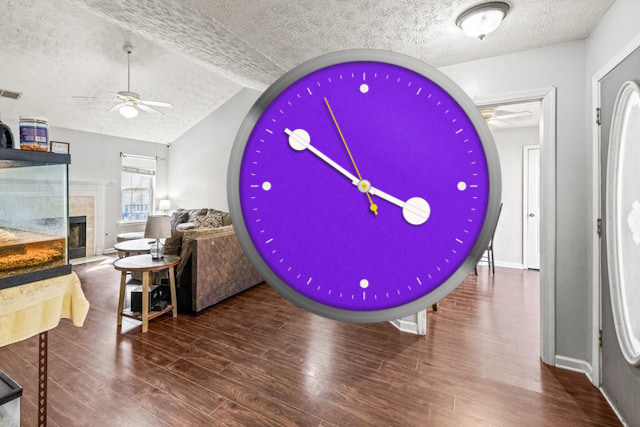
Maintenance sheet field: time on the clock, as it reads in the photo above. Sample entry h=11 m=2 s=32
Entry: h=3 m=50 s=56
